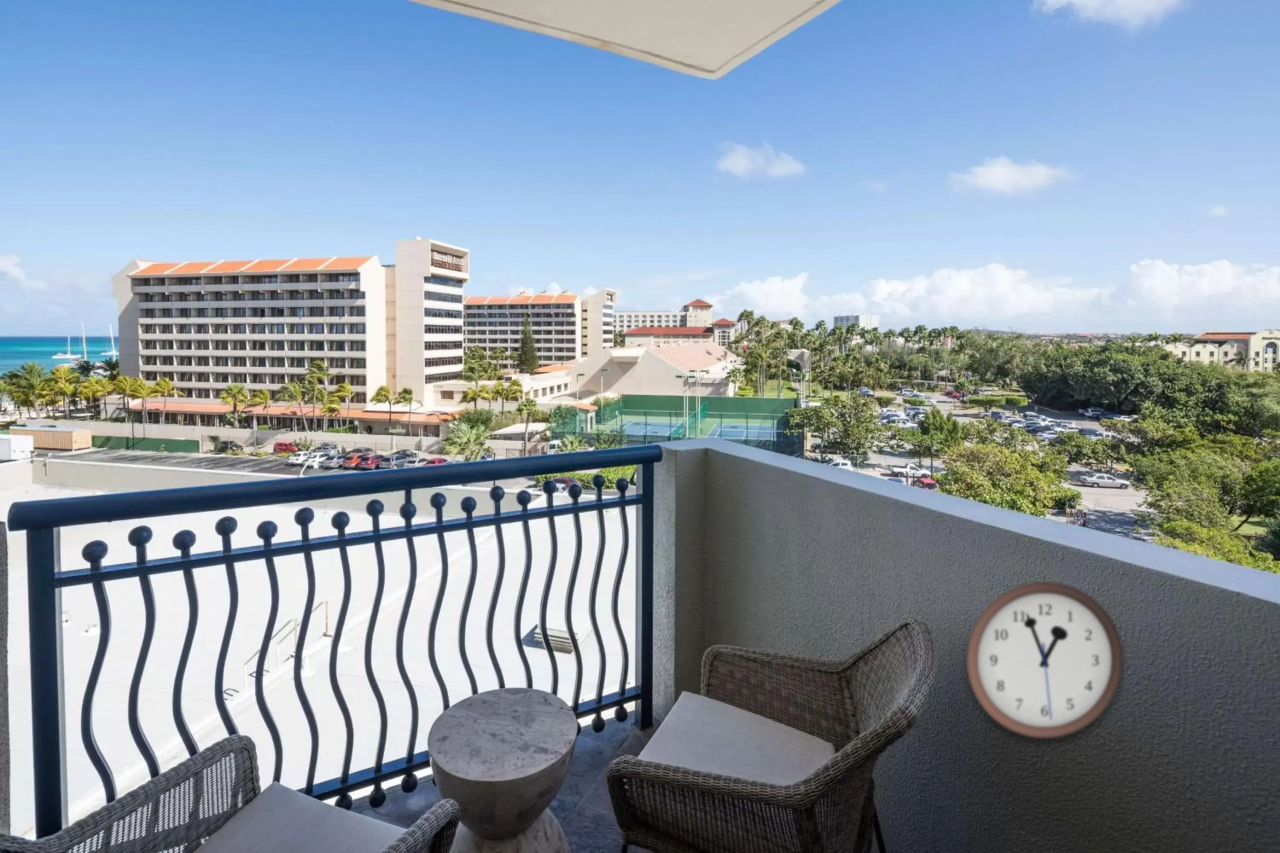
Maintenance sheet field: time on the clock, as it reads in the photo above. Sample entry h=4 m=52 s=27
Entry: h=12 m=56 s=29
